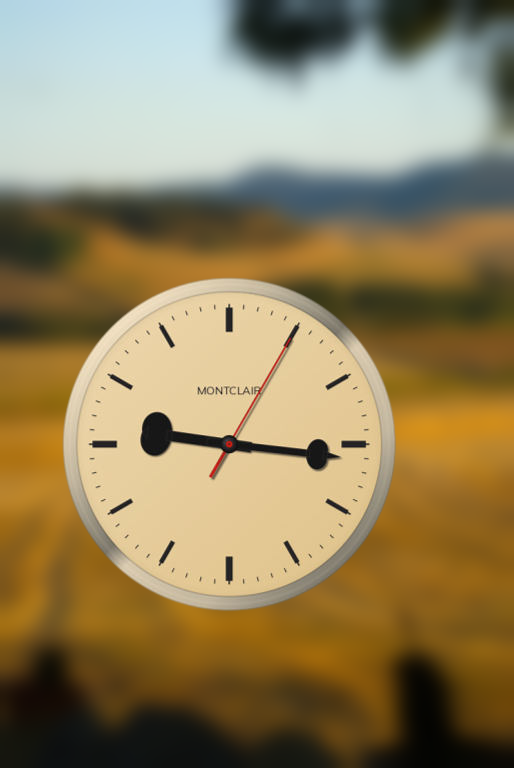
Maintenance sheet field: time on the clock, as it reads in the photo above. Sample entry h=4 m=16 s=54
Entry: h=9 m=16 s=5
